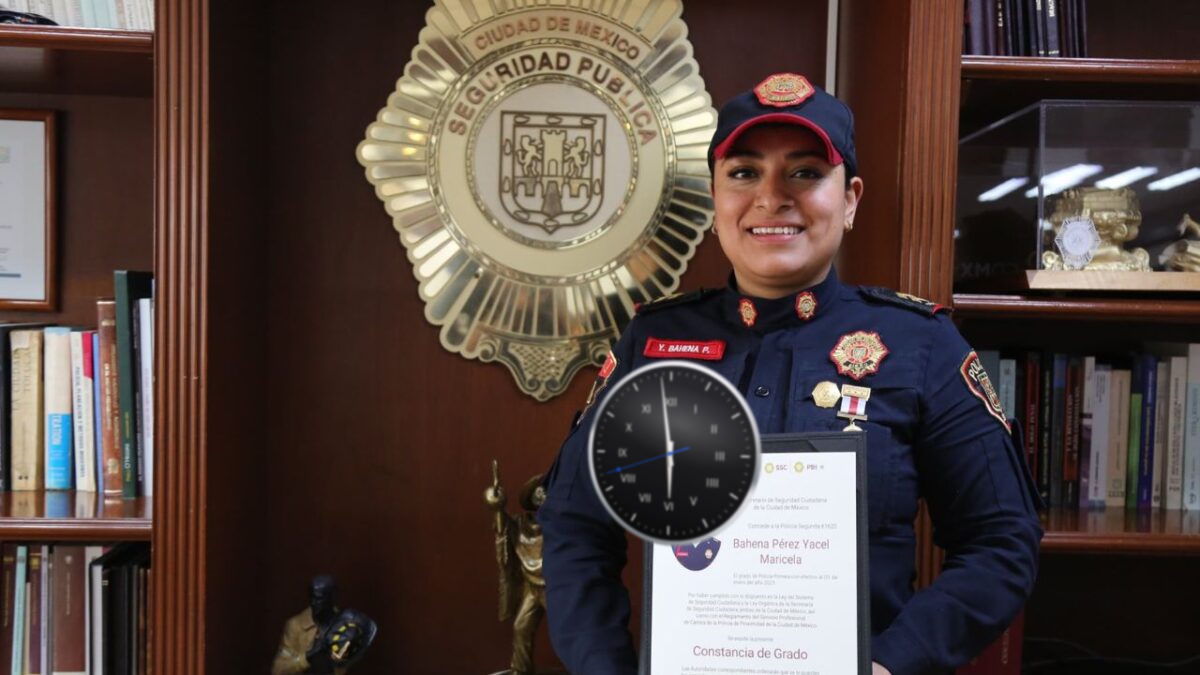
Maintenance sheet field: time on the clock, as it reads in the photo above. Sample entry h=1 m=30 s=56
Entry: h=5 m=58 s=42
